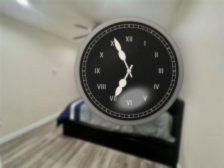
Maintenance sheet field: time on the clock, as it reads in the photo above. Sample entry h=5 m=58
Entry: h=6 m=56
